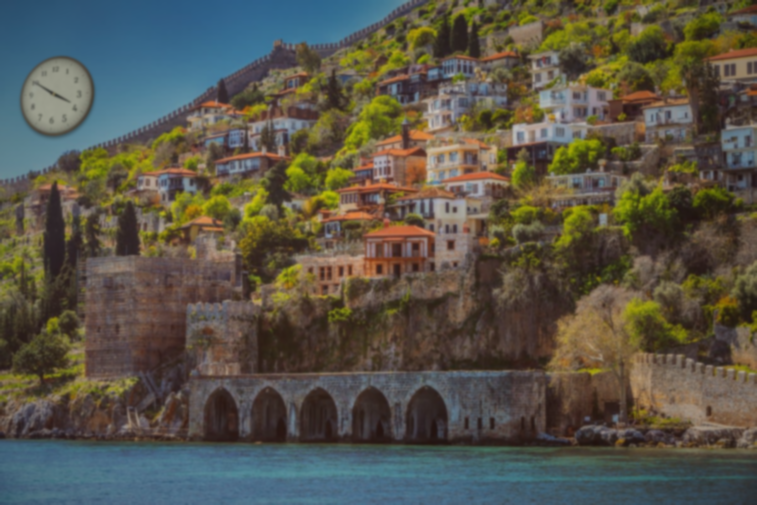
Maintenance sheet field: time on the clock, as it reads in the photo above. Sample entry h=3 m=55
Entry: h=3 m=50
